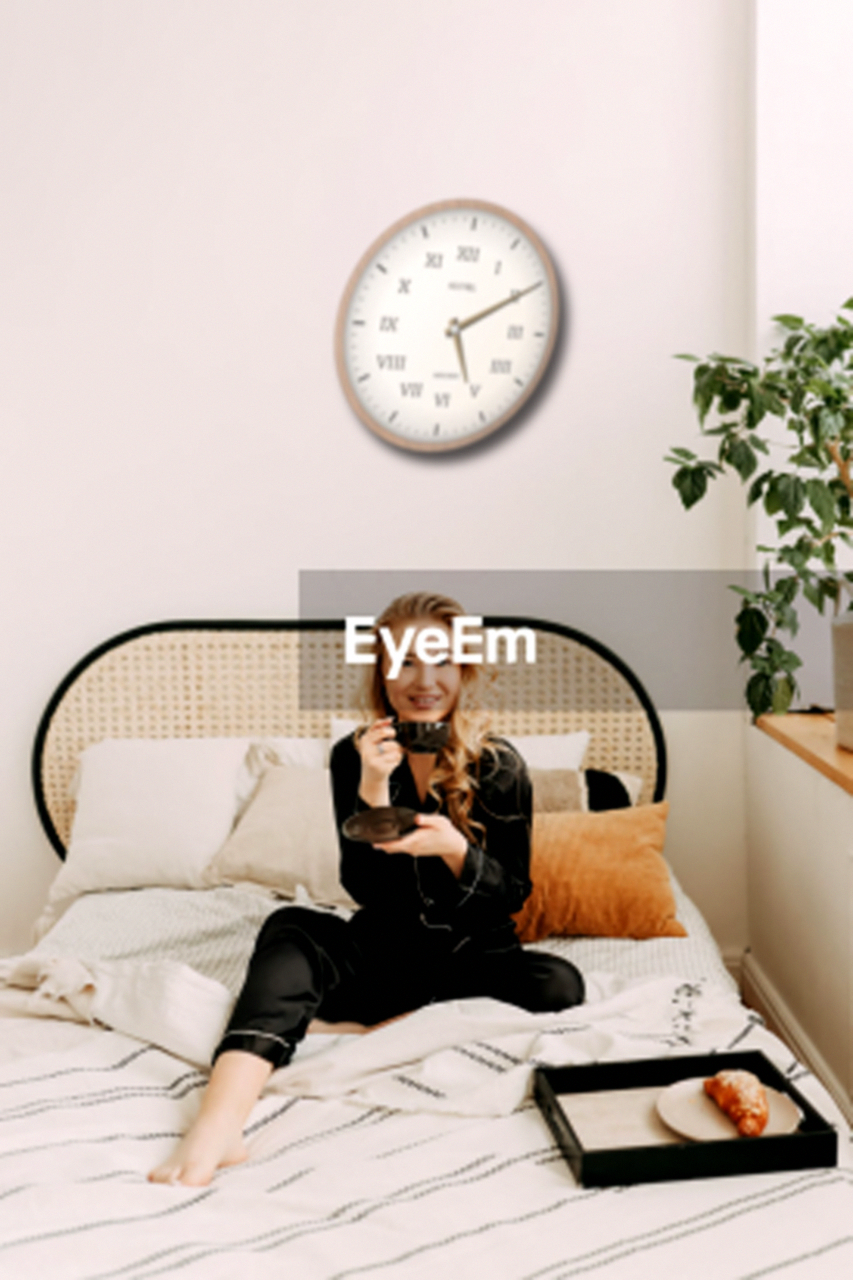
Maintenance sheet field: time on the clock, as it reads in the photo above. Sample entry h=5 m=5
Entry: h=5 m=10
